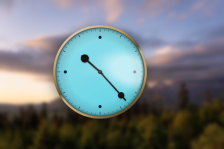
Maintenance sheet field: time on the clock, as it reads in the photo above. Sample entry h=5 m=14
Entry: h=10 m=23
